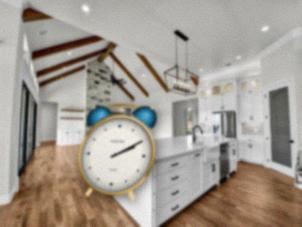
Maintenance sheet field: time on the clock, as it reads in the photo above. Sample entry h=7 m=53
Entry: h=2 m=10
